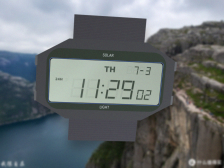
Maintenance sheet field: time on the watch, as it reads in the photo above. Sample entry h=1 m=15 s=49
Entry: h=11 m=29 s=2
